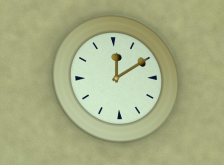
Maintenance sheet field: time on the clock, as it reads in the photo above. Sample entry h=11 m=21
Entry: h=12 m=10
